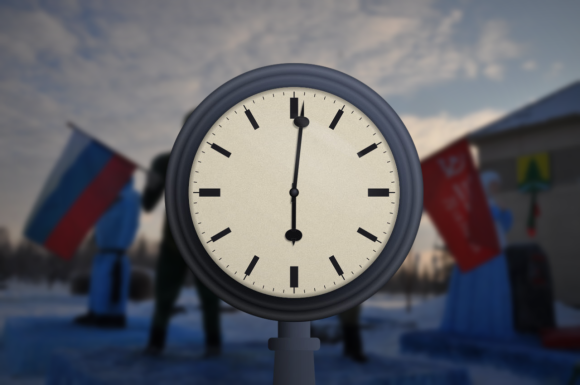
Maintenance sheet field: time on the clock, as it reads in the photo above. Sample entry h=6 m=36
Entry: h=6 m=1
